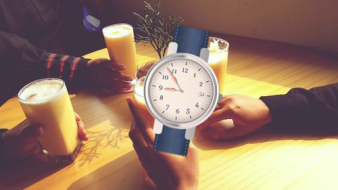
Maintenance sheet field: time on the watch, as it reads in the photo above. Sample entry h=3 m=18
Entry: h=8 m=53
